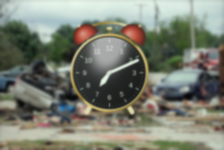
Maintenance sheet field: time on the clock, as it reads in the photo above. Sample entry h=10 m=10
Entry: h=7 m=11
